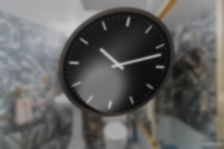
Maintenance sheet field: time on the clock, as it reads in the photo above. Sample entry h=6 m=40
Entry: h=10 m=12
